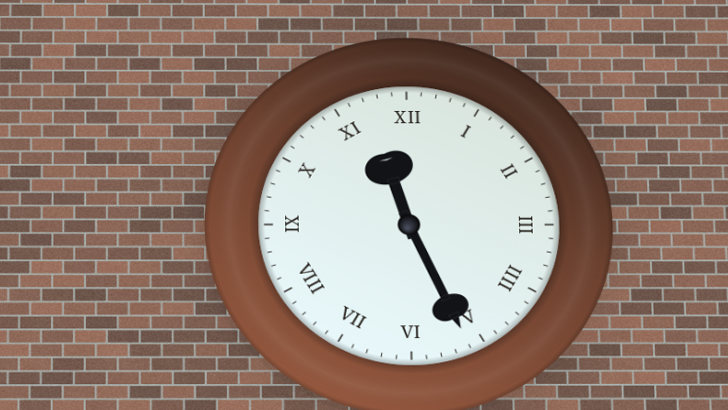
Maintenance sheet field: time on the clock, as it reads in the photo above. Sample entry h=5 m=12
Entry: h=11 m=26
